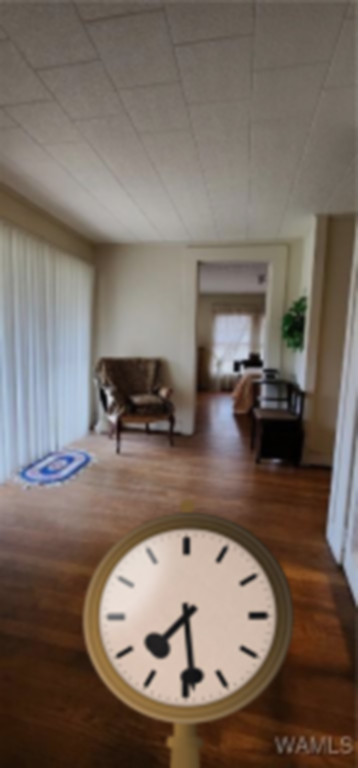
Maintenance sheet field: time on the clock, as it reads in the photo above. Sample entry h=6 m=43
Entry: h=7 m=29
